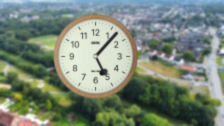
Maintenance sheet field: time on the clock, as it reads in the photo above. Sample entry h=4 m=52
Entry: h=5 m=7
